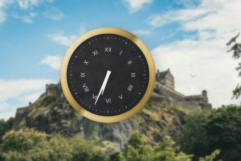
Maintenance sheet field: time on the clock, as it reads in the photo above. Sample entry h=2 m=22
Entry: h=6 m=34
